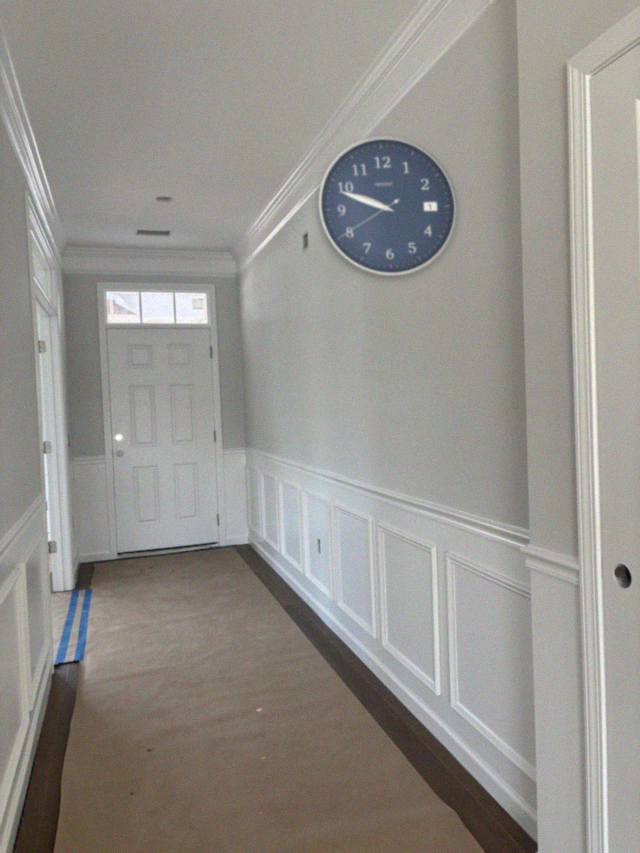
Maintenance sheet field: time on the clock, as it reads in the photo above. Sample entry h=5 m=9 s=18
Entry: h=9 m=48 s=40
